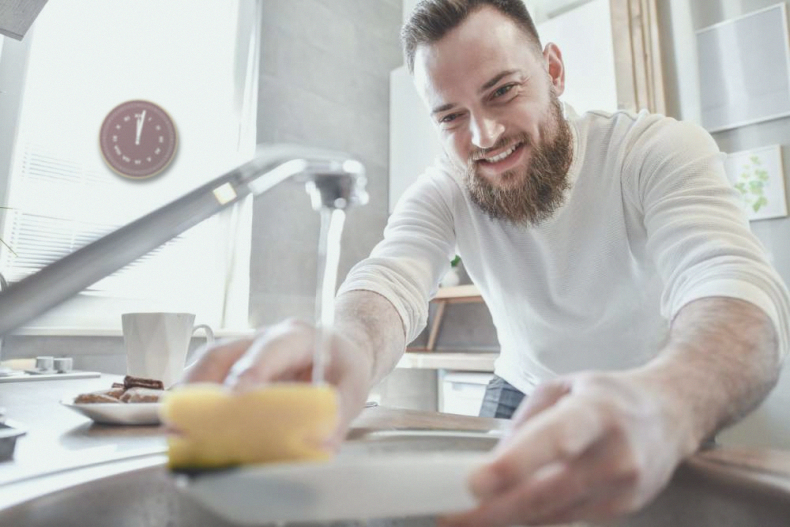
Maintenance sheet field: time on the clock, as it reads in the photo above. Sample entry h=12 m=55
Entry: h=12 m=2
